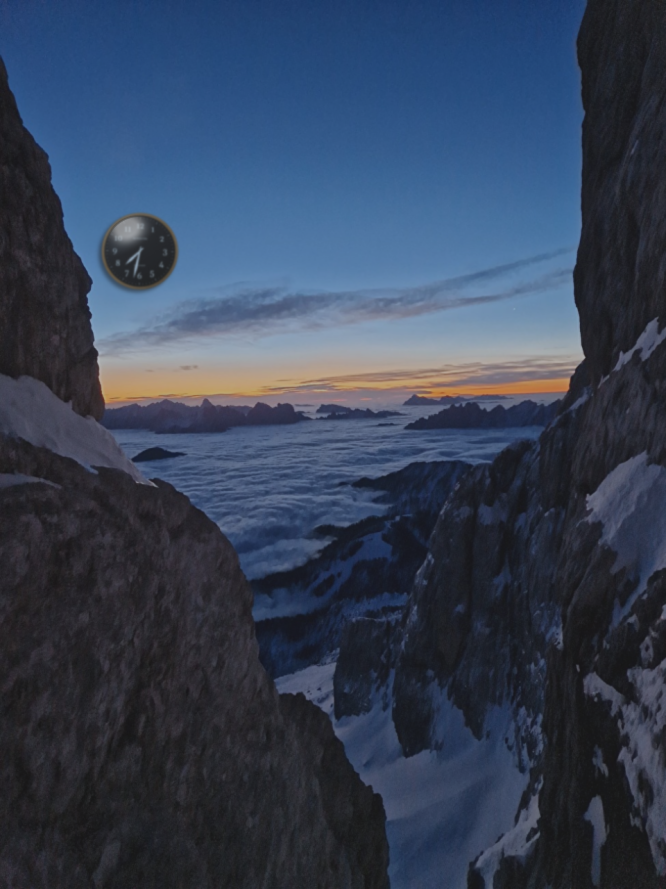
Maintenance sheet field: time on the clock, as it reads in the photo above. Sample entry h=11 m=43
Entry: h=7 m=32
